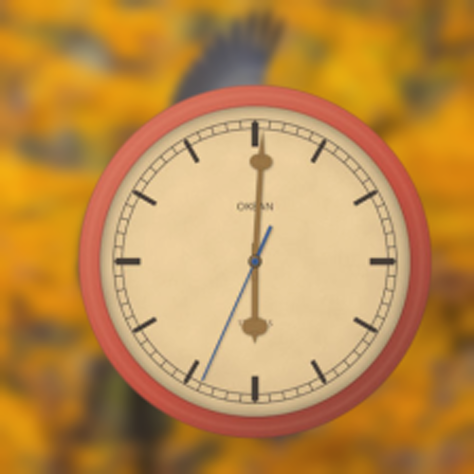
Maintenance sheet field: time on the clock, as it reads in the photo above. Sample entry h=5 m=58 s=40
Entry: h=6 m=0 s=34
